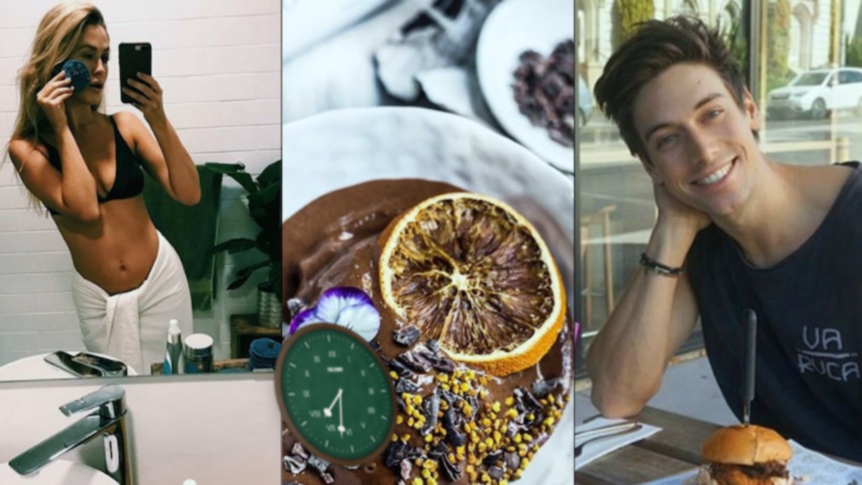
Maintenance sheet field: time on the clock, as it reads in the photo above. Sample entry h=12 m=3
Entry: h=7 m=32
